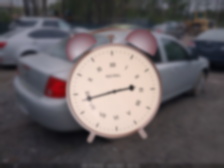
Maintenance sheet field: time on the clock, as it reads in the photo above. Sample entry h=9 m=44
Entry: h=2 m=43
